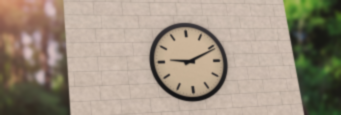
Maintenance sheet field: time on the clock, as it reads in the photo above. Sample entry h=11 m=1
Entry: h=9 m=11
